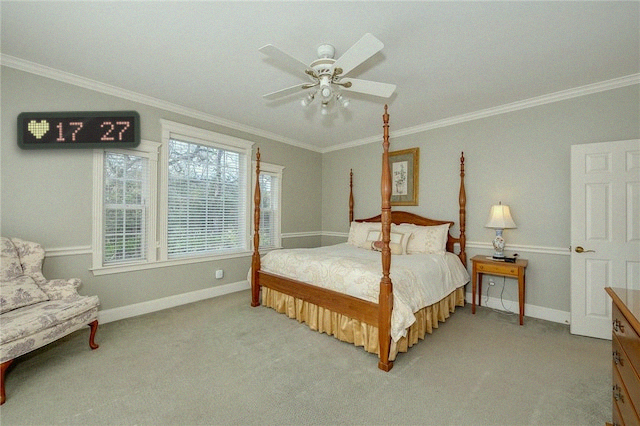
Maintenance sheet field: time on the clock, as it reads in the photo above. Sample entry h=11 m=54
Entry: h=17 m=27
